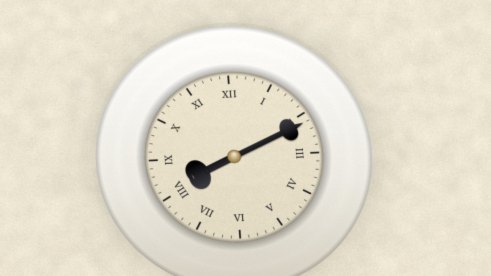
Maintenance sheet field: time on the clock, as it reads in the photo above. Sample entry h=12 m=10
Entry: h=8 m=11
